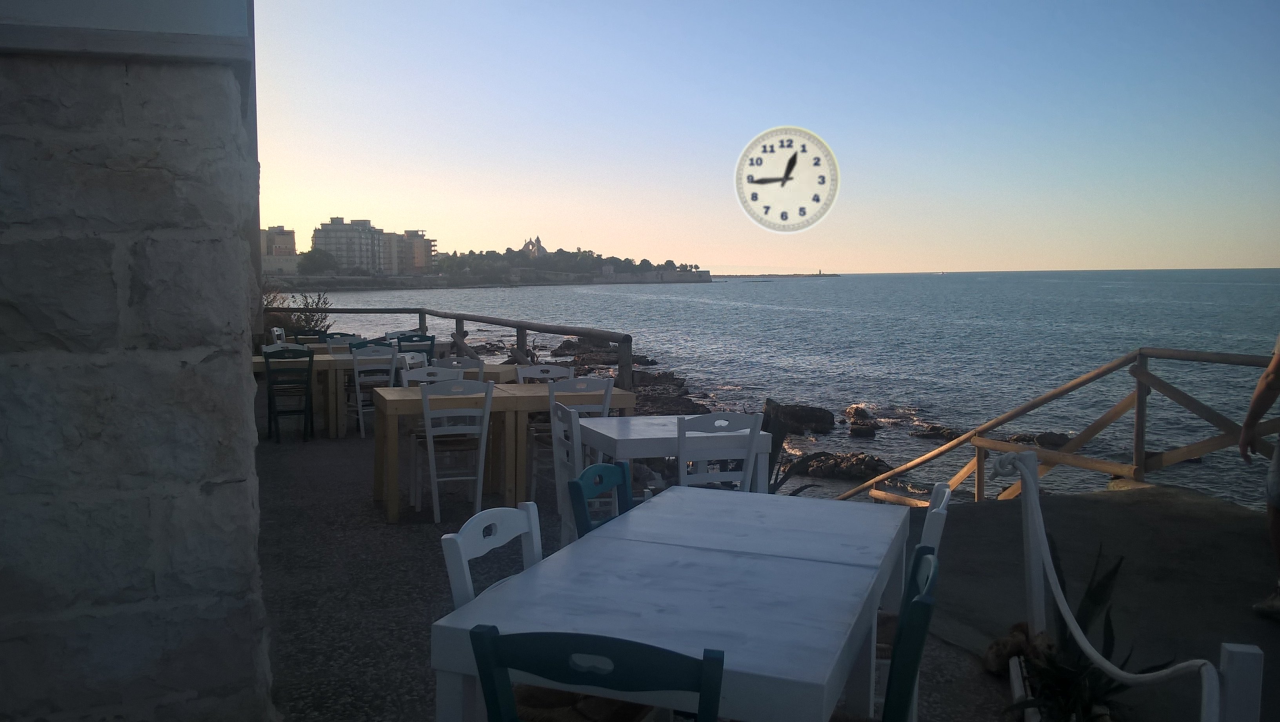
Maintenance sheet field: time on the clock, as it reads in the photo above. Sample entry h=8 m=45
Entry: h=12 m=44
